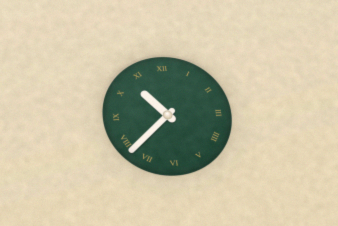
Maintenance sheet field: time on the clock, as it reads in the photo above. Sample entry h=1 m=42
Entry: h=10 m=38
